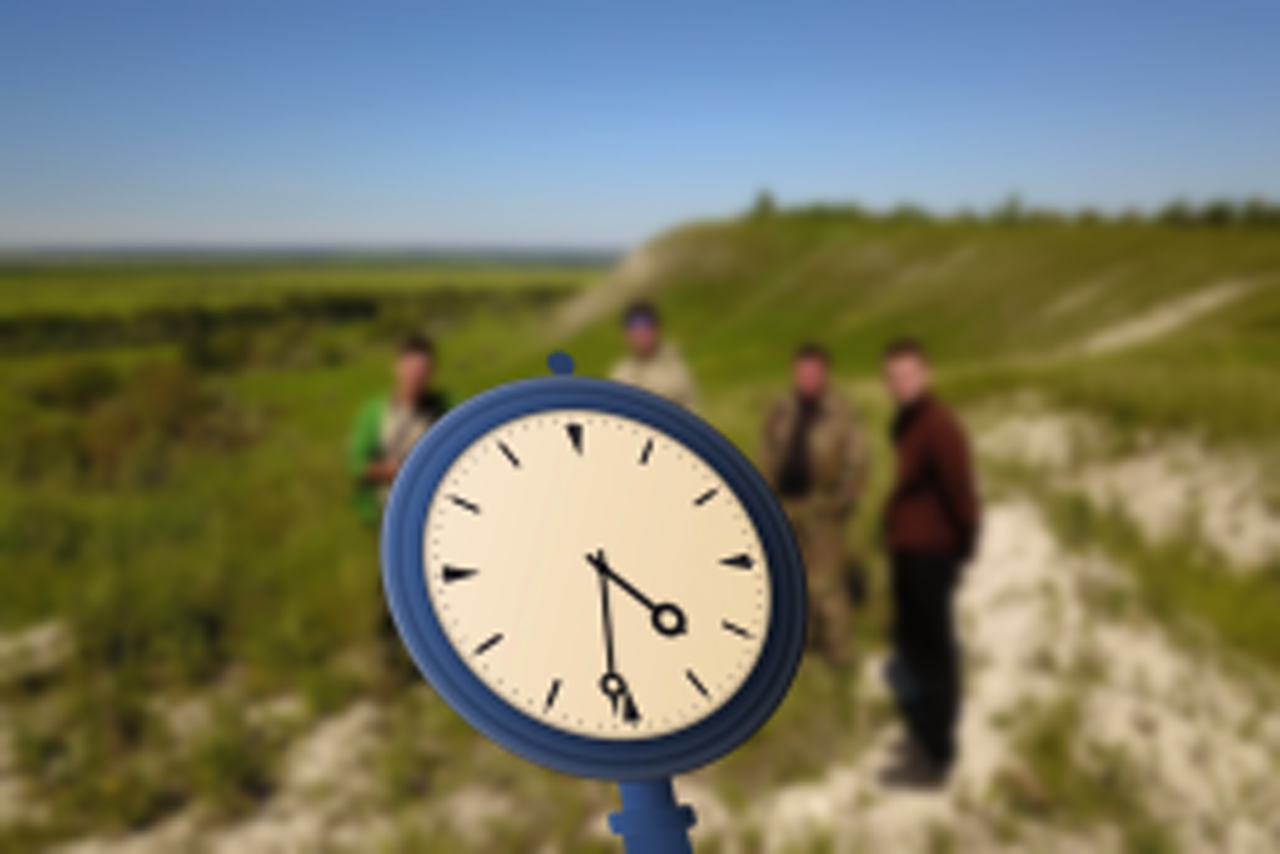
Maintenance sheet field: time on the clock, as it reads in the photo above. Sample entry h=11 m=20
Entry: h=4 m=31
